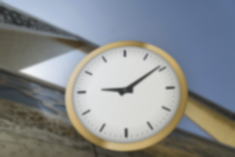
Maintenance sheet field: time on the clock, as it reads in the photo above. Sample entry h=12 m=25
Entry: h=9 m=9
